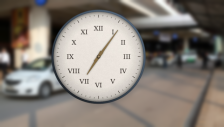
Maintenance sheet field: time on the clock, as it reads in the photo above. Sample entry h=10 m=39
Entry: h=7 m=6
